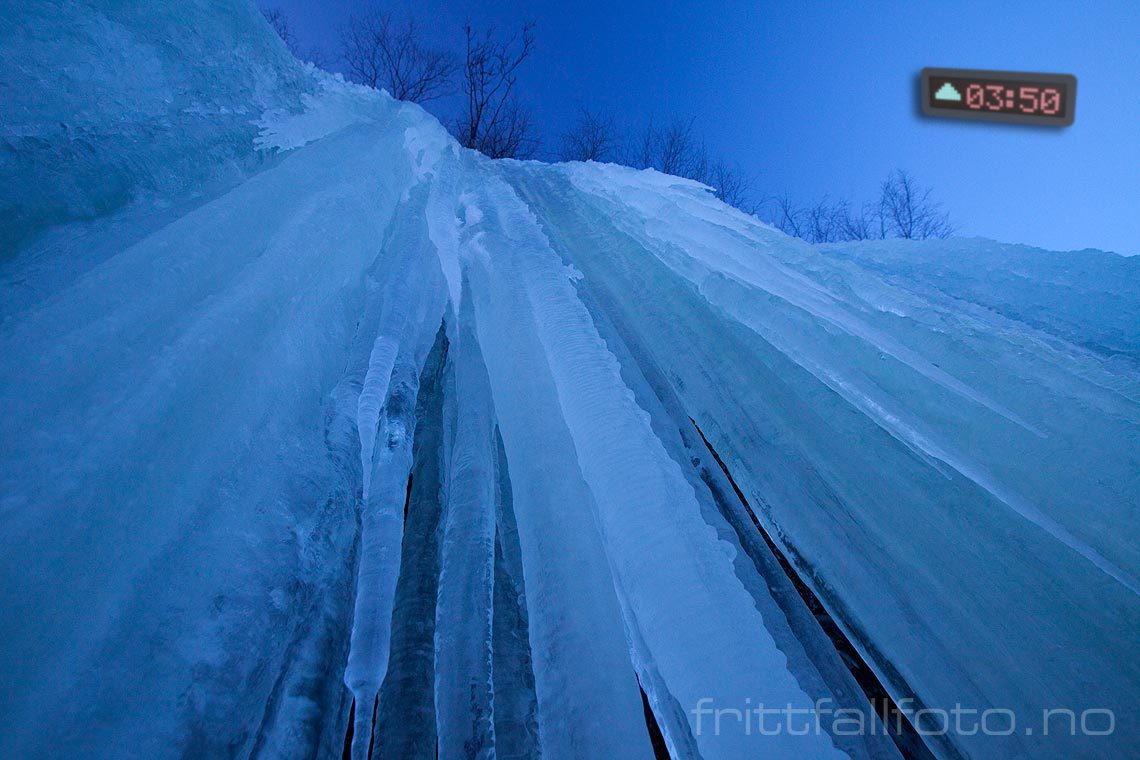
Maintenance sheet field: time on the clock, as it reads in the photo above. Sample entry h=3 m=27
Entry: h=3 m=50
